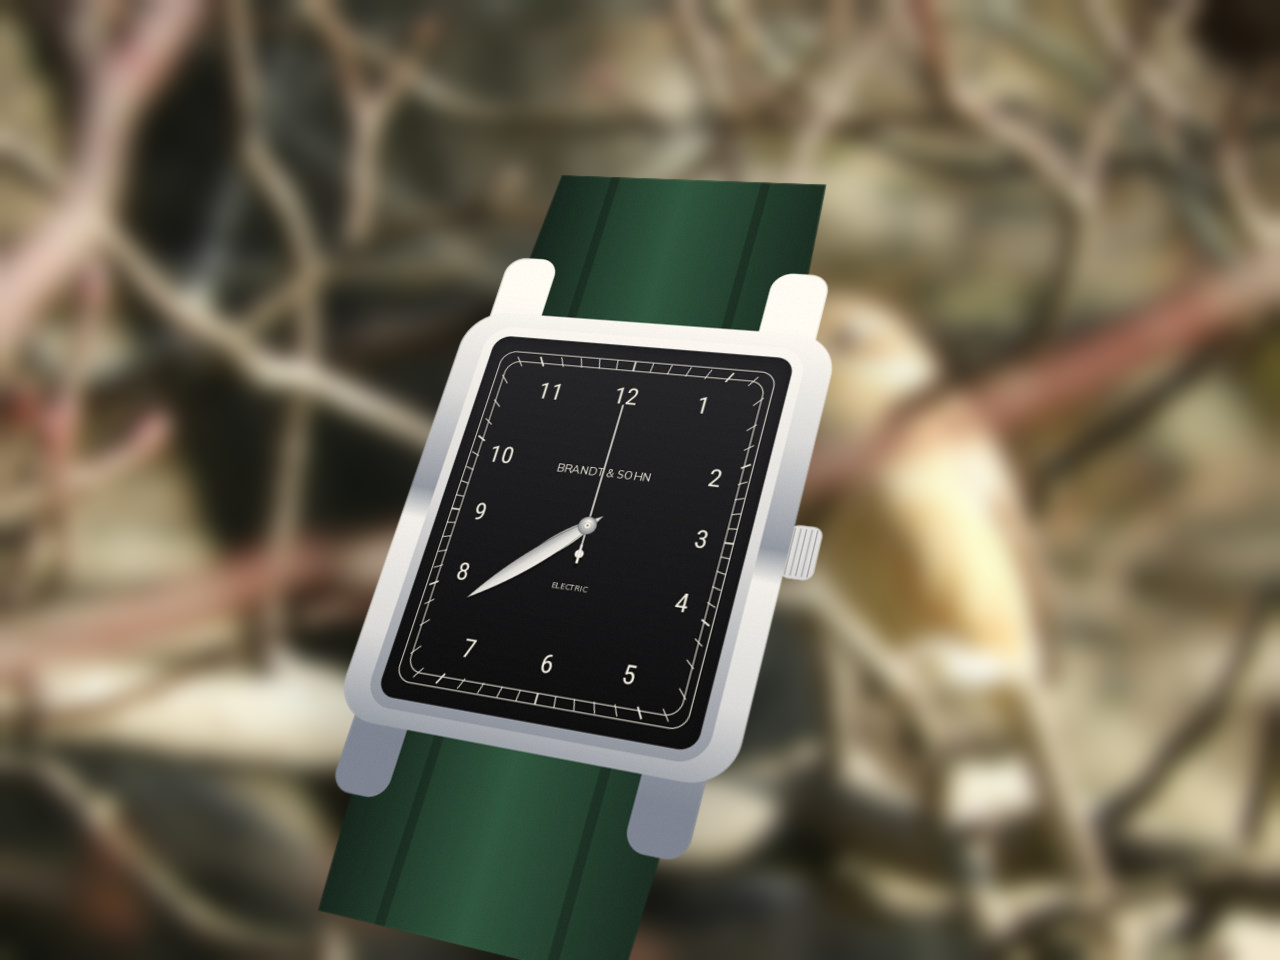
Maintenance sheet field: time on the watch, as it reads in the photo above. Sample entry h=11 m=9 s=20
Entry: h=7 m=38 s=0
